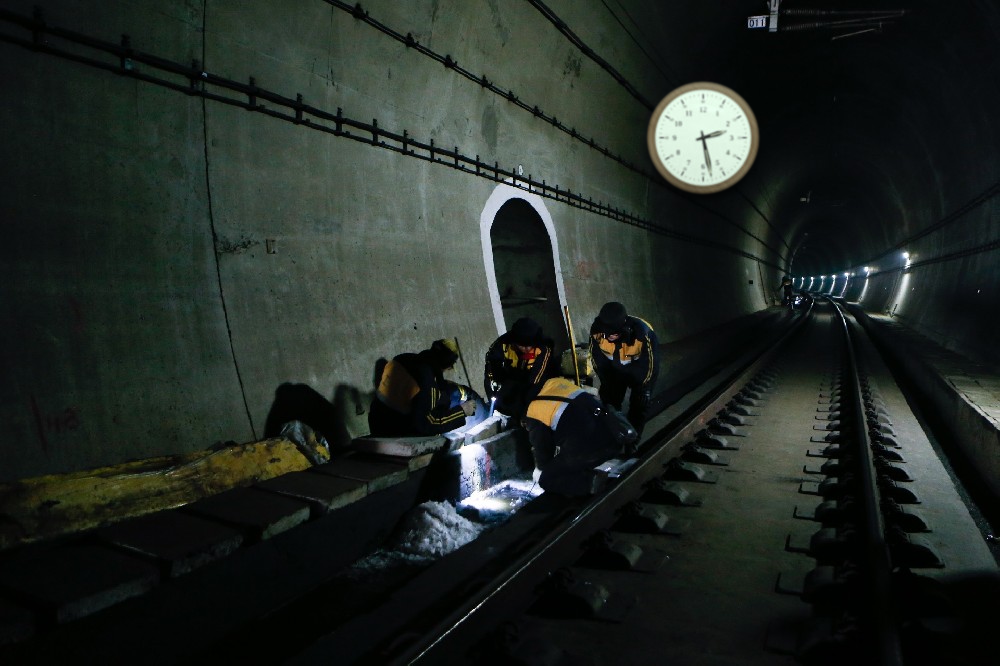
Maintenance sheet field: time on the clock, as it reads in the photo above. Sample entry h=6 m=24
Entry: h=2 m=28
